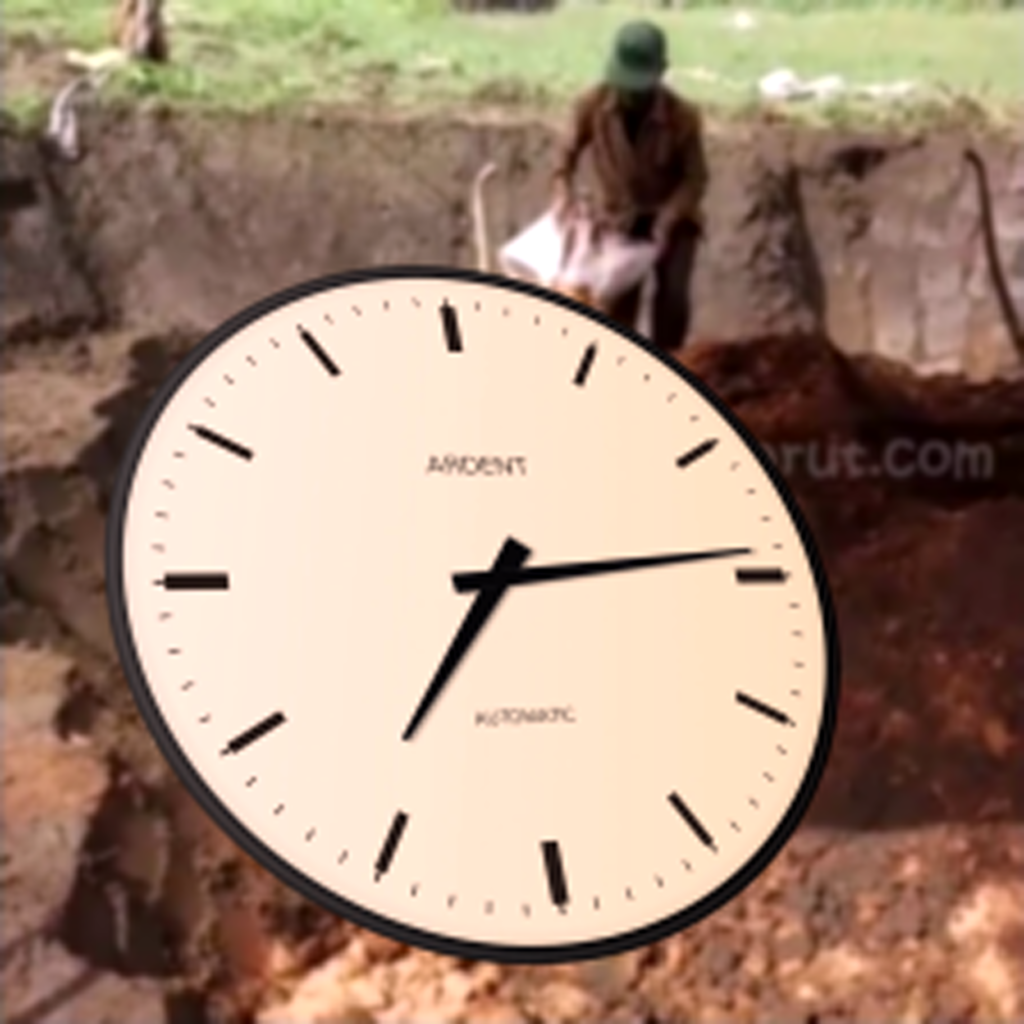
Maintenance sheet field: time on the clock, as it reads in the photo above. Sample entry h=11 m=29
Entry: h=7 m=14
